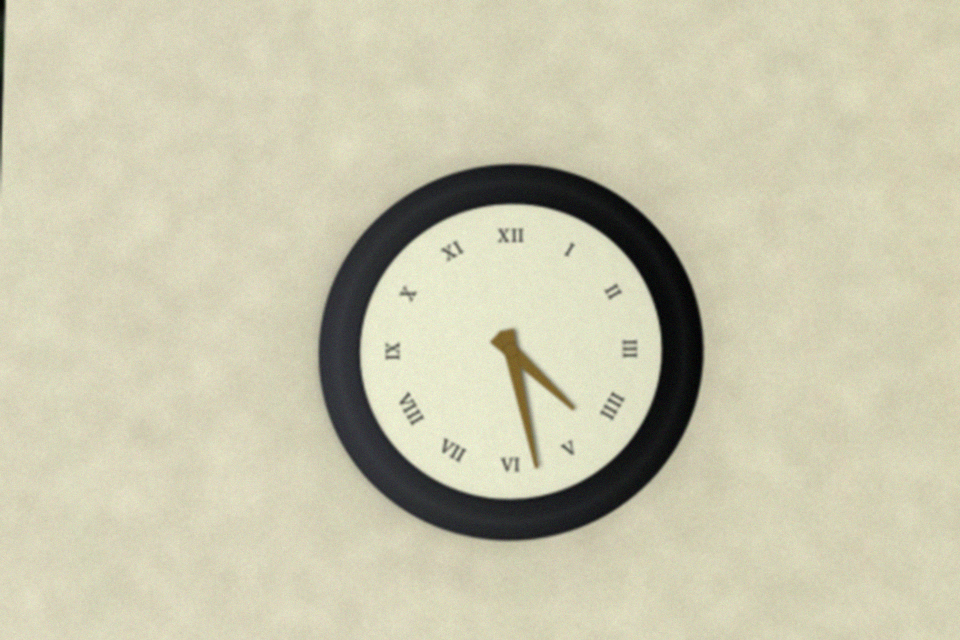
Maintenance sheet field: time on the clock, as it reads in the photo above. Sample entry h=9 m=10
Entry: h=4 m=28
